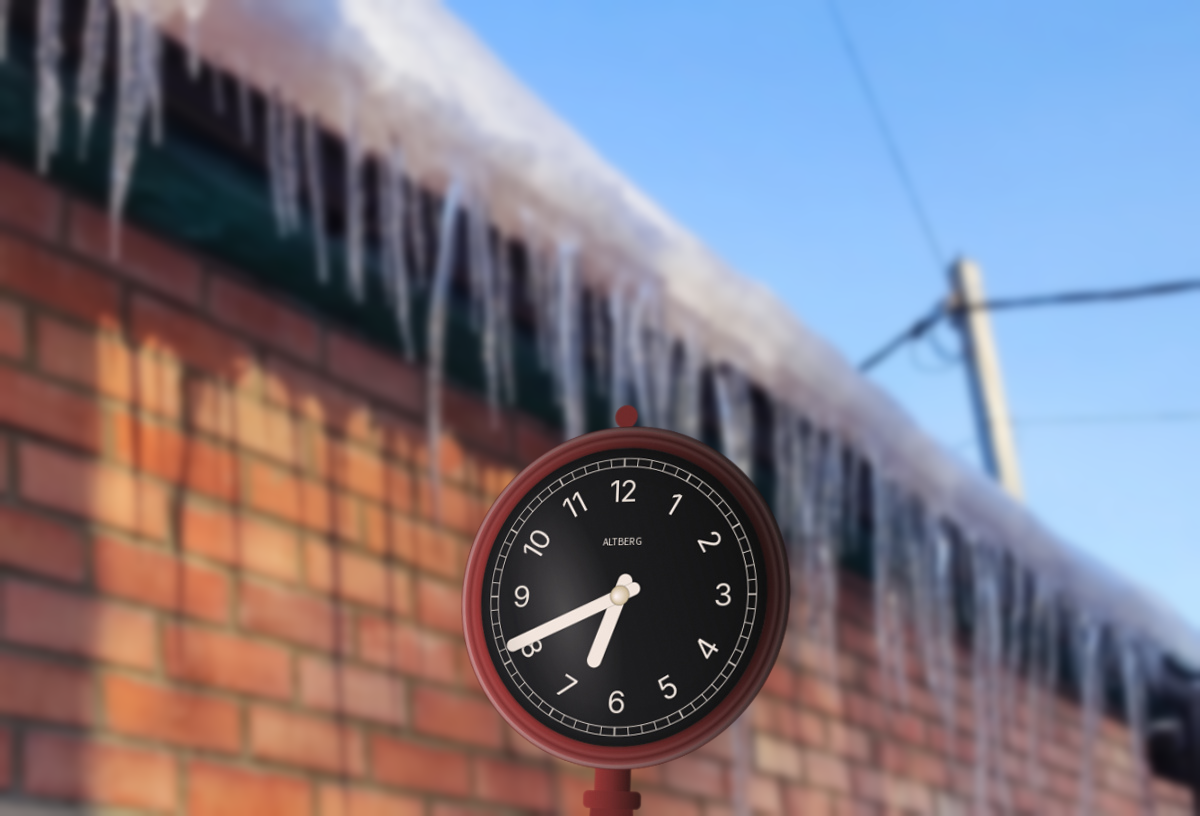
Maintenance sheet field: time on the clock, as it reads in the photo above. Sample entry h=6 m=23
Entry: h=6 m=41
